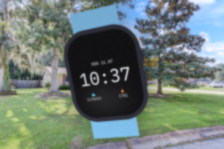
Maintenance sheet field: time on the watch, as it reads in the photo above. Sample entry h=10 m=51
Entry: h=10 m=37
